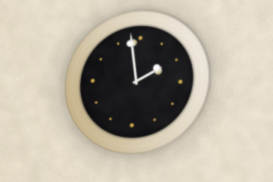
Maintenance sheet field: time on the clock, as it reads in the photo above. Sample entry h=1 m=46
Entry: h=1 m=58
